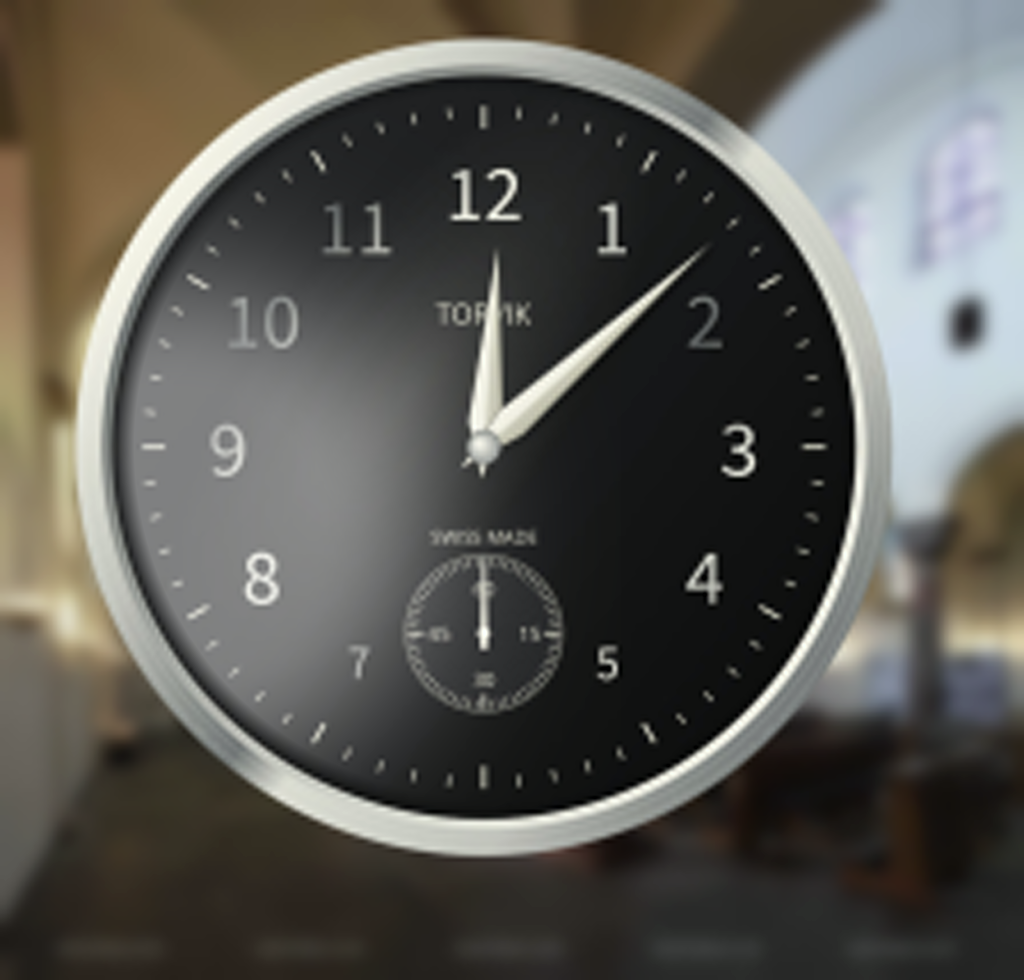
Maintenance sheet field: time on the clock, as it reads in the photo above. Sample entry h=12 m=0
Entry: h=12 m=8
